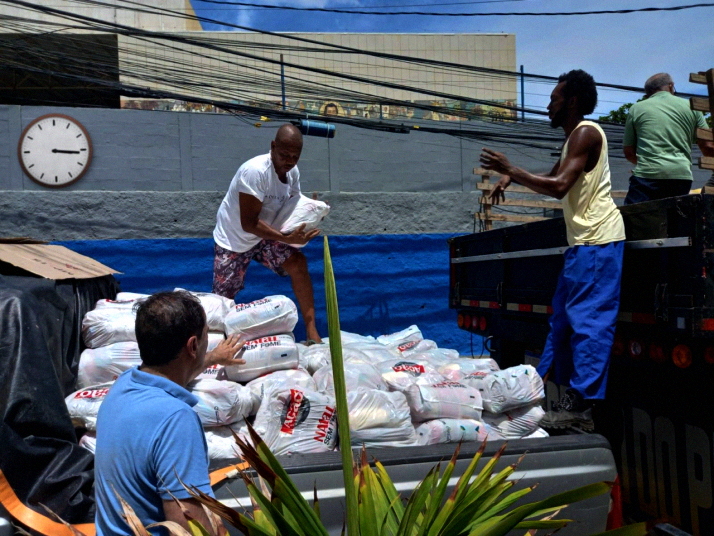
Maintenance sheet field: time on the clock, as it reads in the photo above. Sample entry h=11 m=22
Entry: h=3 m=16
